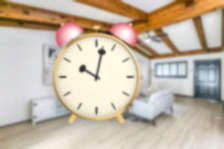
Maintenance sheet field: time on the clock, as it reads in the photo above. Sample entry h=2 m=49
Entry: h=10 m=2
